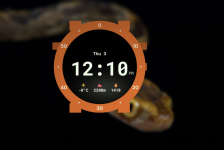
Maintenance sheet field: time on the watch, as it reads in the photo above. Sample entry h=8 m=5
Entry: h=12 m=10
